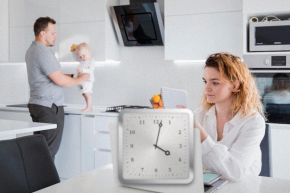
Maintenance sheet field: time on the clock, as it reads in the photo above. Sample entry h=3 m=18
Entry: h=4 m=2
